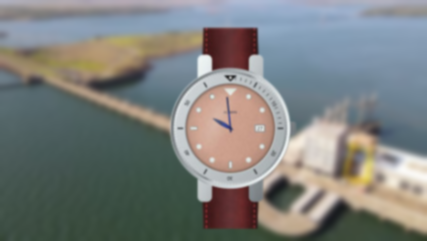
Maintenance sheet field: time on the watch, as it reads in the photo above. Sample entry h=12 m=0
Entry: h=9 m=59
